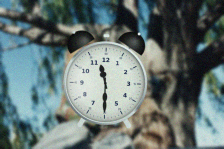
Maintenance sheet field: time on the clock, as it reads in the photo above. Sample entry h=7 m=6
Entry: h=11 m=30
